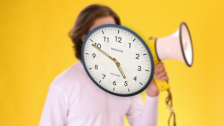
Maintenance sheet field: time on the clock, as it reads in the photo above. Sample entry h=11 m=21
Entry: h=4 m=49
